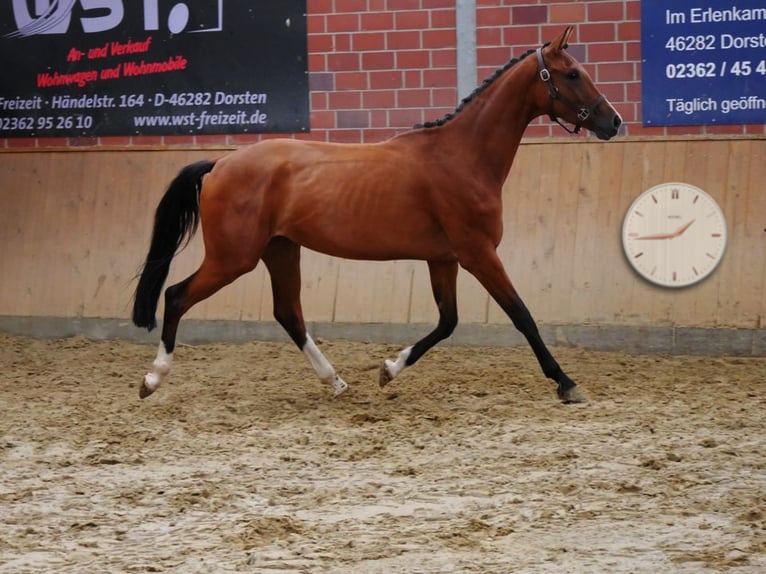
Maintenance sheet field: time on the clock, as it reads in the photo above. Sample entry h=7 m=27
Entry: h=1 m=44
